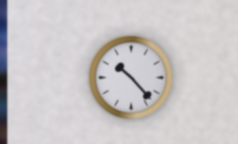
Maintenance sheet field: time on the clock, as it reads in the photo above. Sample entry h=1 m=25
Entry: h=10 m=23
